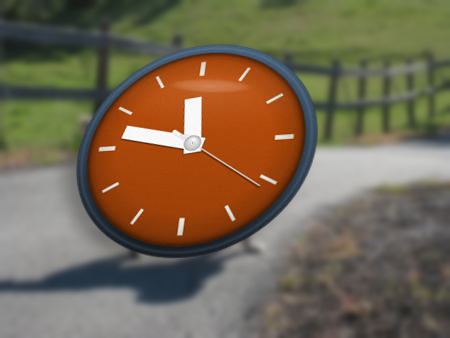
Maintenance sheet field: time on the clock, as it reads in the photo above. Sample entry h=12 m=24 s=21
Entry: h=11 m=47 s=21
